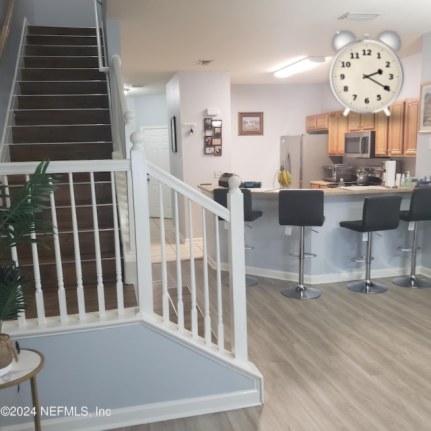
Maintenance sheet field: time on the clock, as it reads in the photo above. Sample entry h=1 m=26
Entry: h=2 m=20
